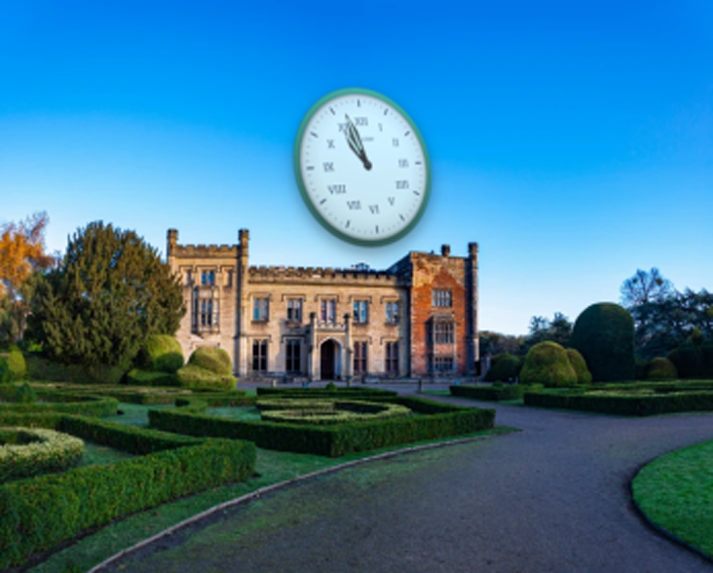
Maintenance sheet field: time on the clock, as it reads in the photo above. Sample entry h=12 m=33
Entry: h=10 m=57
